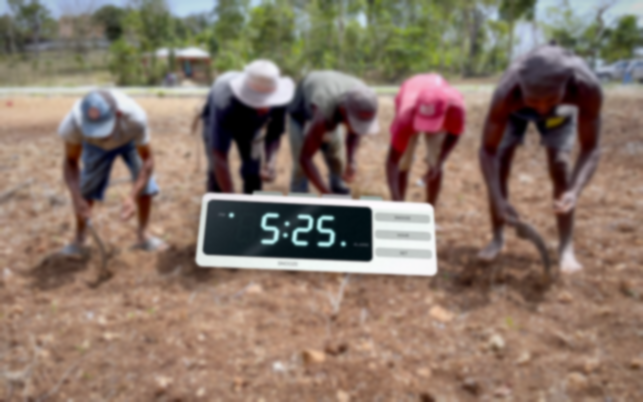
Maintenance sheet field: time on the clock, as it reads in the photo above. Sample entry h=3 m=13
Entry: h=5 m=25
